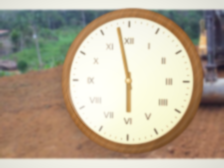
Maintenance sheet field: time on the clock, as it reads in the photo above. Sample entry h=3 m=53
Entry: h=5 m=58
